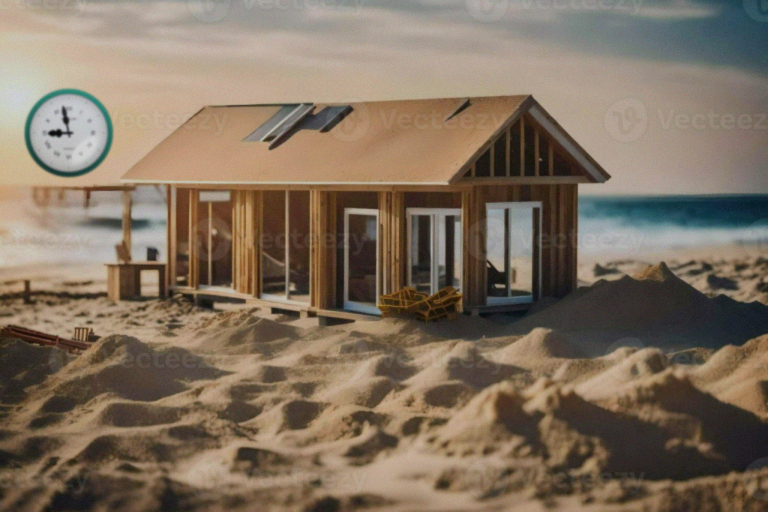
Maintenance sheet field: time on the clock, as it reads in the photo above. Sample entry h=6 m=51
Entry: h=8 m=58
